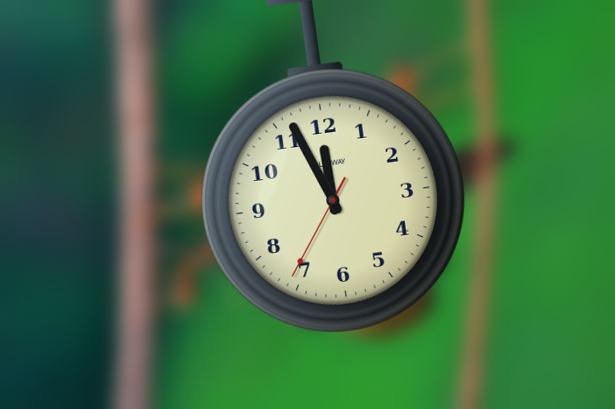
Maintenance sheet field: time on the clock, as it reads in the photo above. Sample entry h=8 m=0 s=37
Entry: h=11 m=56 s=36
